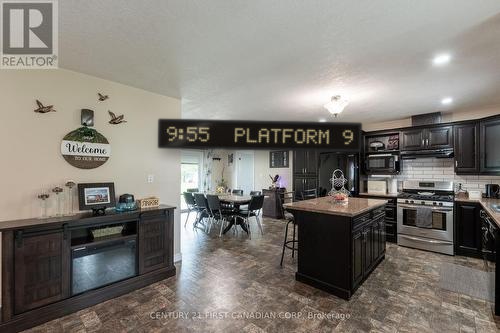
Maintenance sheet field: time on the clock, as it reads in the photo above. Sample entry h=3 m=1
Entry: h=9 m=55
